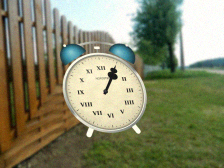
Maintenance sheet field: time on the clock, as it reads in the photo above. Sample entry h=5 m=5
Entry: h=1 m=5
